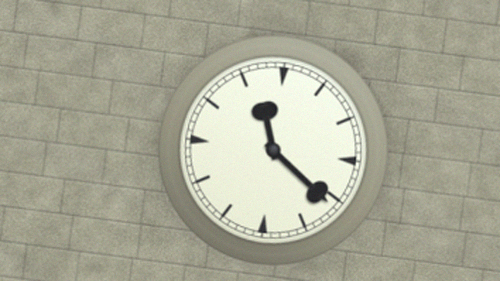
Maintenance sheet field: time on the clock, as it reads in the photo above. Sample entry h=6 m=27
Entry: h=11 m=21
